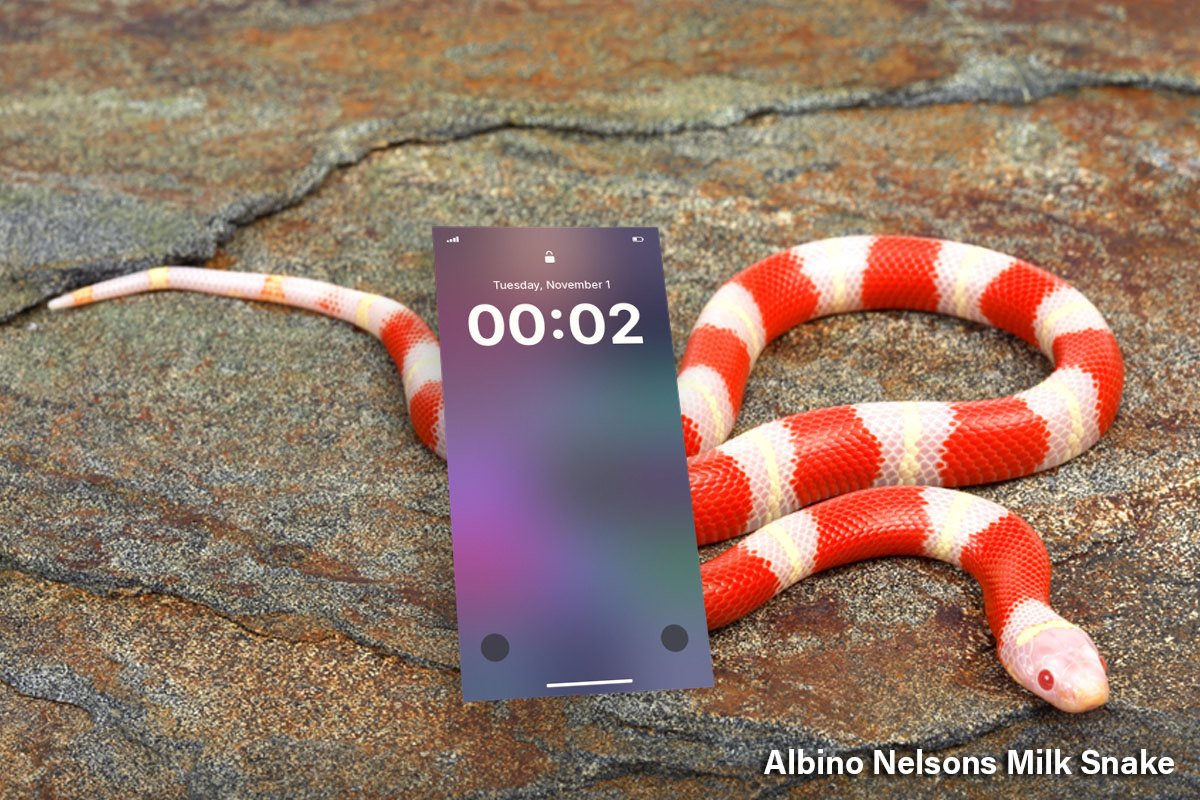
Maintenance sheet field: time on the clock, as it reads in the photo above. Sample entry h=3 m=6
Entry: h=0 m=2
